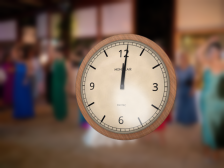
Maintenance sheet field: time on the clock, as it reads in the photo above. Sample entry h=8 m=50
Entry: h=12 m=1
